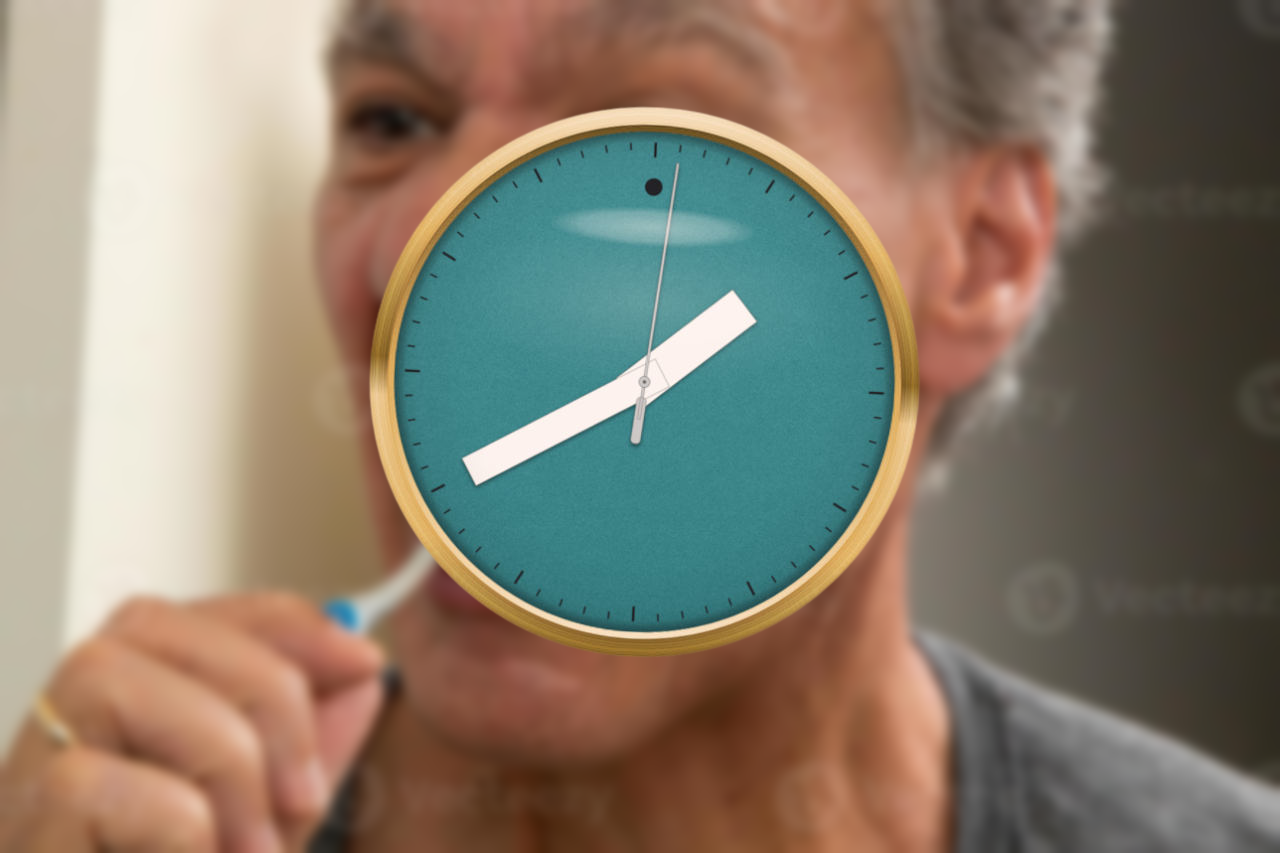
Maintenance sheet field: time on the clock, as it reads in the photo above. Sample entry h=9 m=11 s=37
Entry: h=1 m=40 s=1
